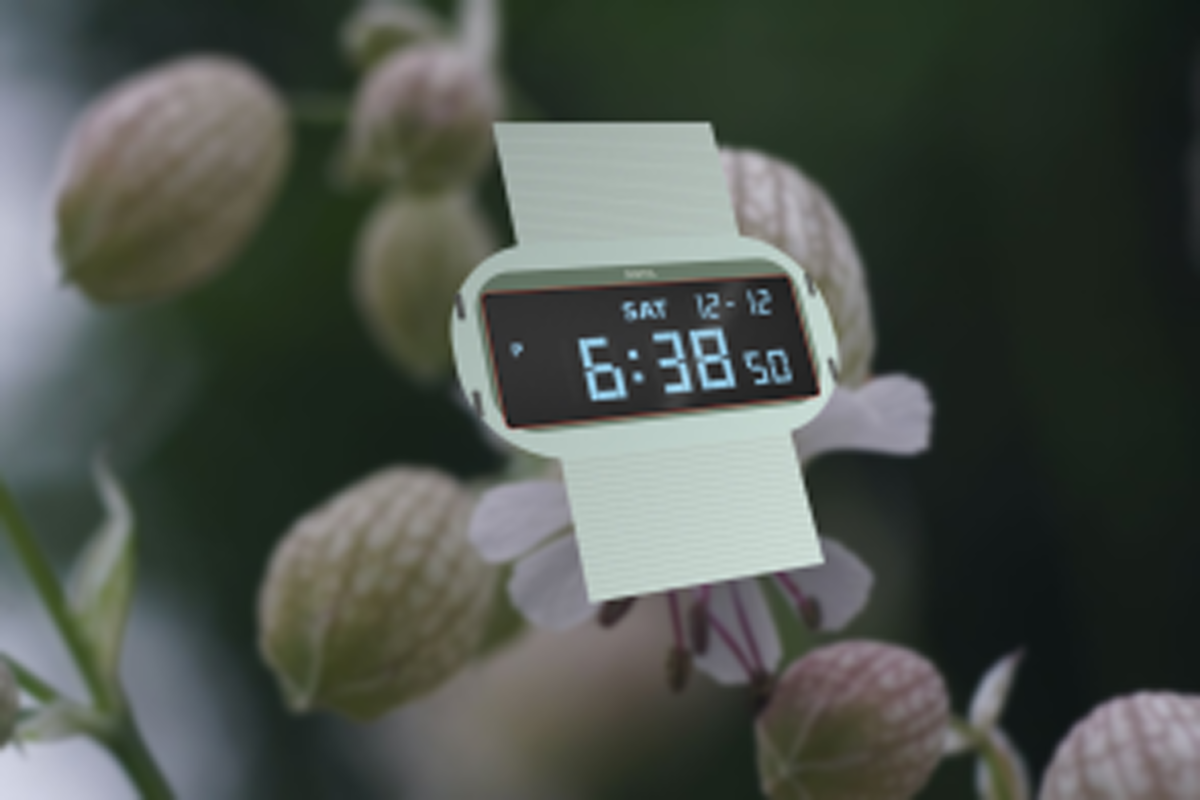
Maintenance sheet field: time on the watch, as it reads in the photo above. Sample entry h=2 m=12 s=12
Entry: h=6 m=38 s=50
